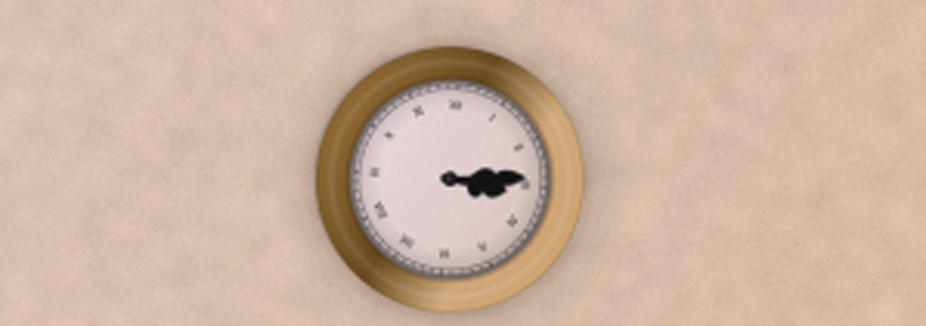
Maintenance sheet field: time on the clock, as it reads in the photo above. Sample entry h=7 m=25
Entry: h=3 m=14
